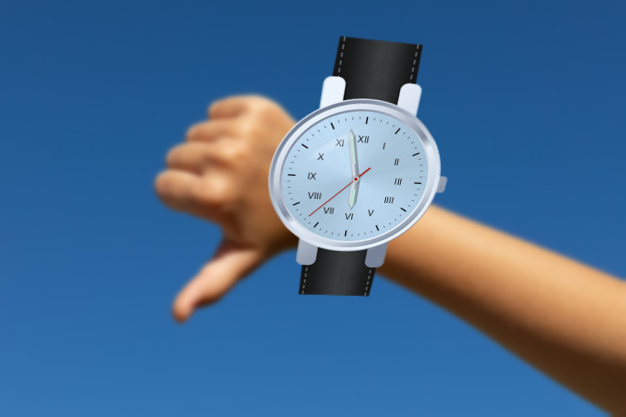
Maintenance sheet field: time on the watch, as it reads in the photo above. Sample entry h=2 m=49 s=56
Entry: h=5 m=57 s=37
